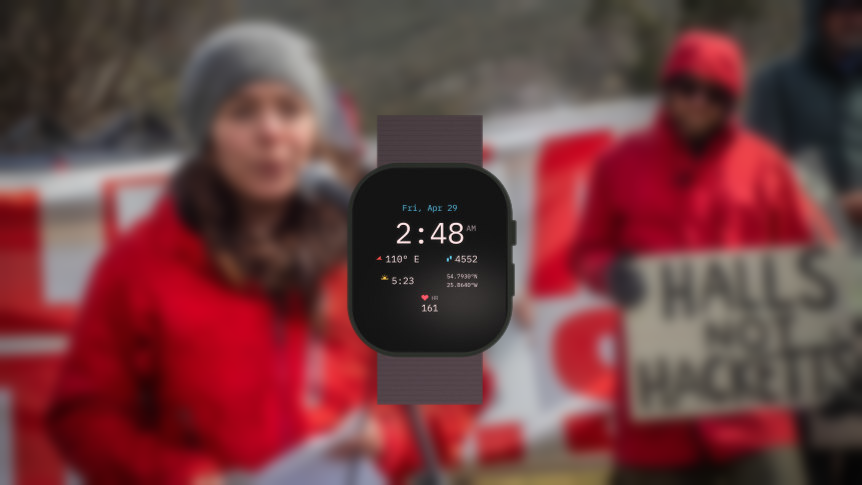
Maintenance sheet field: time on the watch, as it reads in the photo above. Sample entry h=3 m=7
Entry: h=2 m=48
